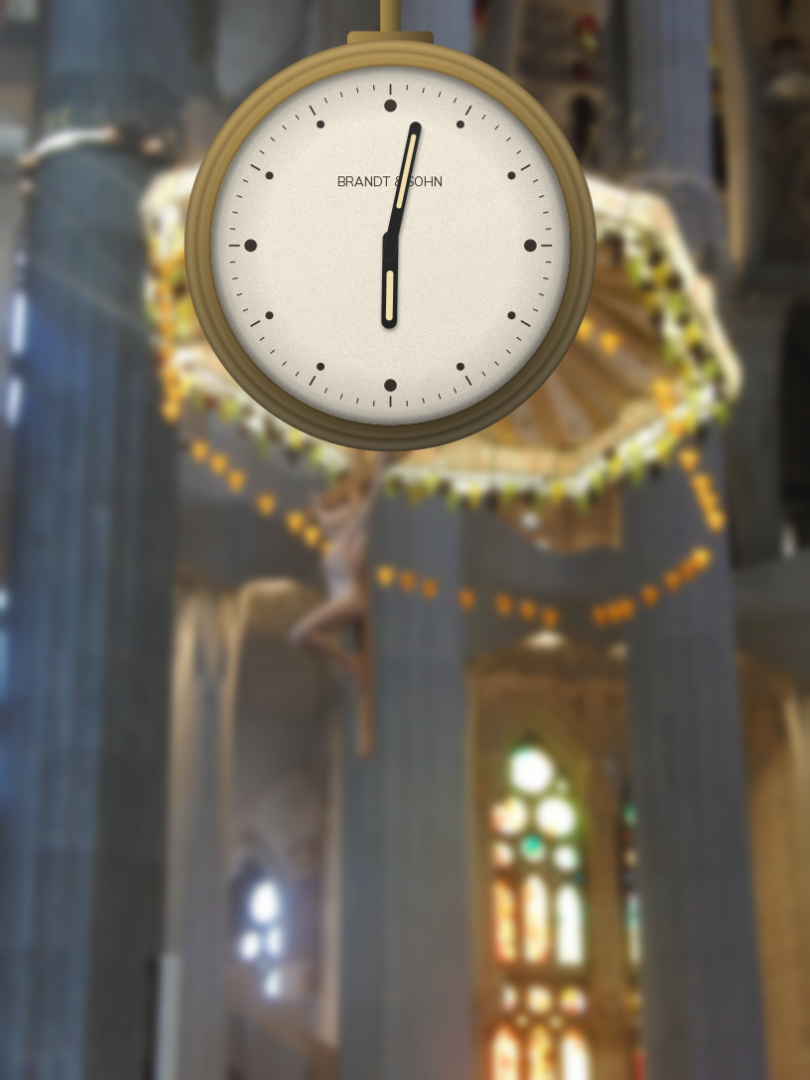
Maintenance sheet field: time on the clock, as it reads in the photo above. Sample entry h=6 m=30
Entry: h=6 m=2
